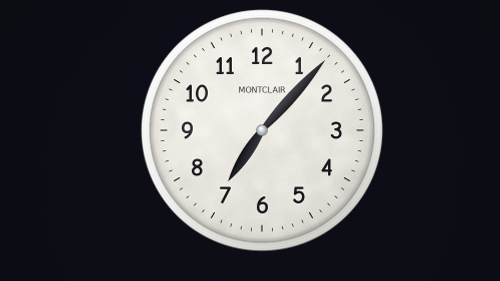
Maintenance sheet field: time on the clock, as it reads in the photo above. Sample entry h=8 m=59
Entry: h=7 m=7
